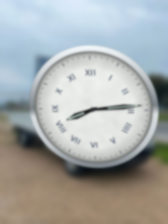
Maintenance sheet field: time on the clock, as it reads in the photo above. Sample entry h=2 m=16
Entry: h=8 m=14
